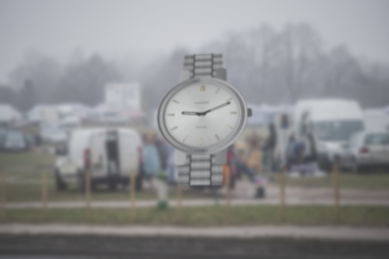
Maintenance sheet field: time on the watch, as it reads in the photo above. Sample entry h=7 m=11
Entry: h=9 m=11
